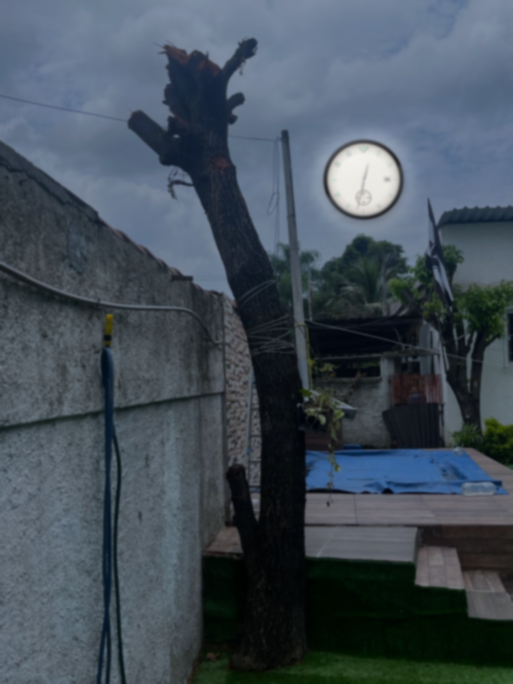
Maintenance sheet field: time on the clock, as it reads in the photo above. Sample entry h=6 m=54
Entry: h=12 m=32
